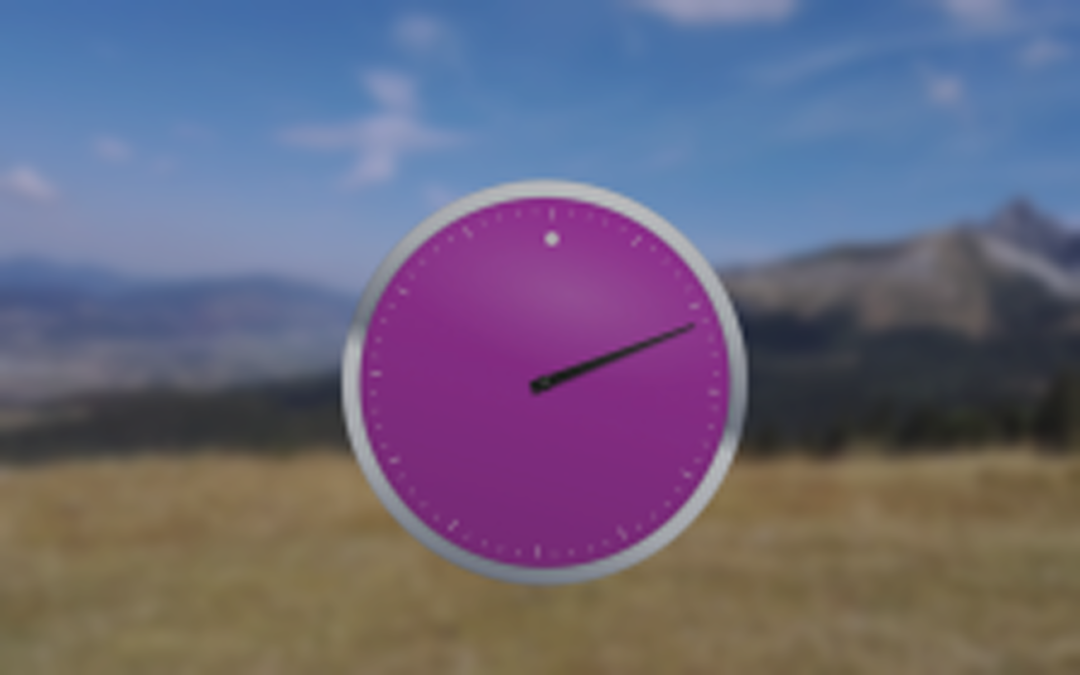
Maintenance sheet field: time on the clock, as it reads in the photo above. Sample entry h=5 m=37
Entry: h=2 m=11
